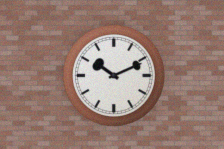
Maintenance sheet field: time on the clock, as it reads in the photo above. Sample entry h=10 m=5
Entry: h=10 m=11
